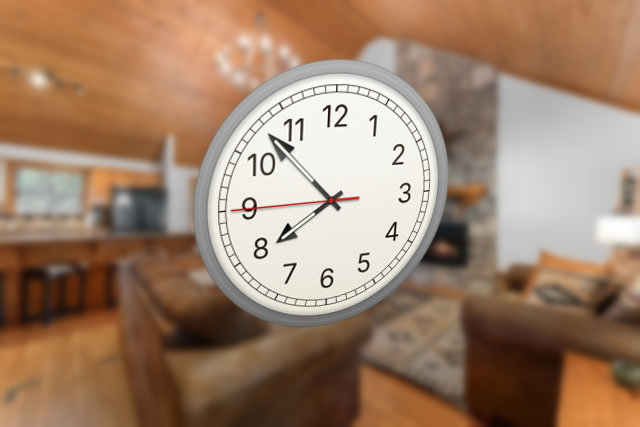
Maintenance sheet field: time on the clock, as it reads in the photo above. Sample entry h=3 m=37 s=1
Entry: h=7 m=52 s=45
